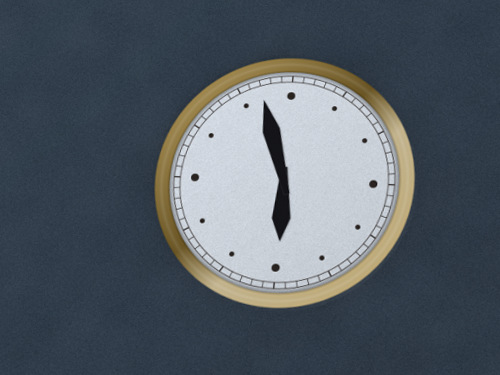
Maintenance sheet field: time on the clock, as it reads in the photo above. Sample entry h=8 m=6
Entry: h=5 m=57
